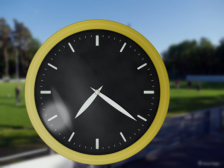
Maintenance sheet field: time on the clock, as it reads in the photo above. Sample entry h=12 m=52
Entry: h=7 m=21
